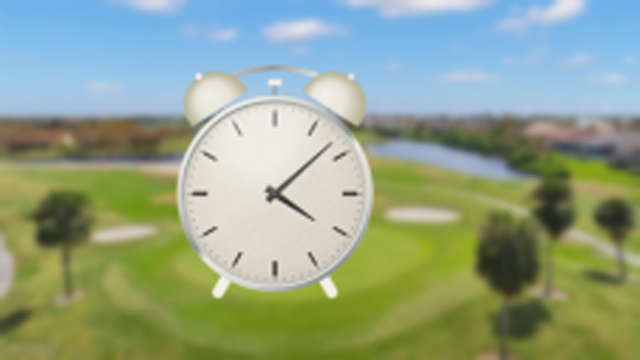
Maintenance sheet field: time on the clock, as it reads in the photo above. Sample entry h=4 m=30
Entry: h=4 m=8
